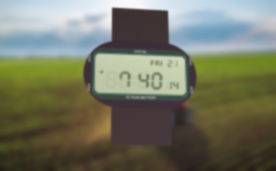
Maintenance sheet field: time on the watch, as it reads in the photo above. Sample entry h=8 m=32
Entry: h=7 m=40
